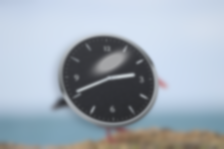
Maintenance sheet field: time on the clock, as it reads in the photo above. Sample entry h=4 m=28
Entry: h=2 m=41
